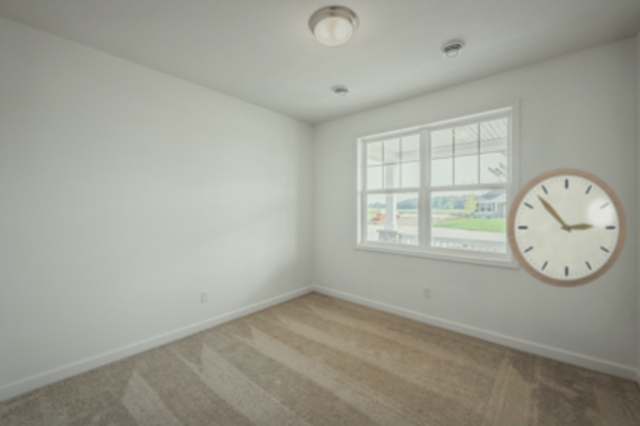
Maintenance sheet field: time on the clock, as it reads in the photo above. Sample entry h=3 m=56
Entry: h=2 m=53
